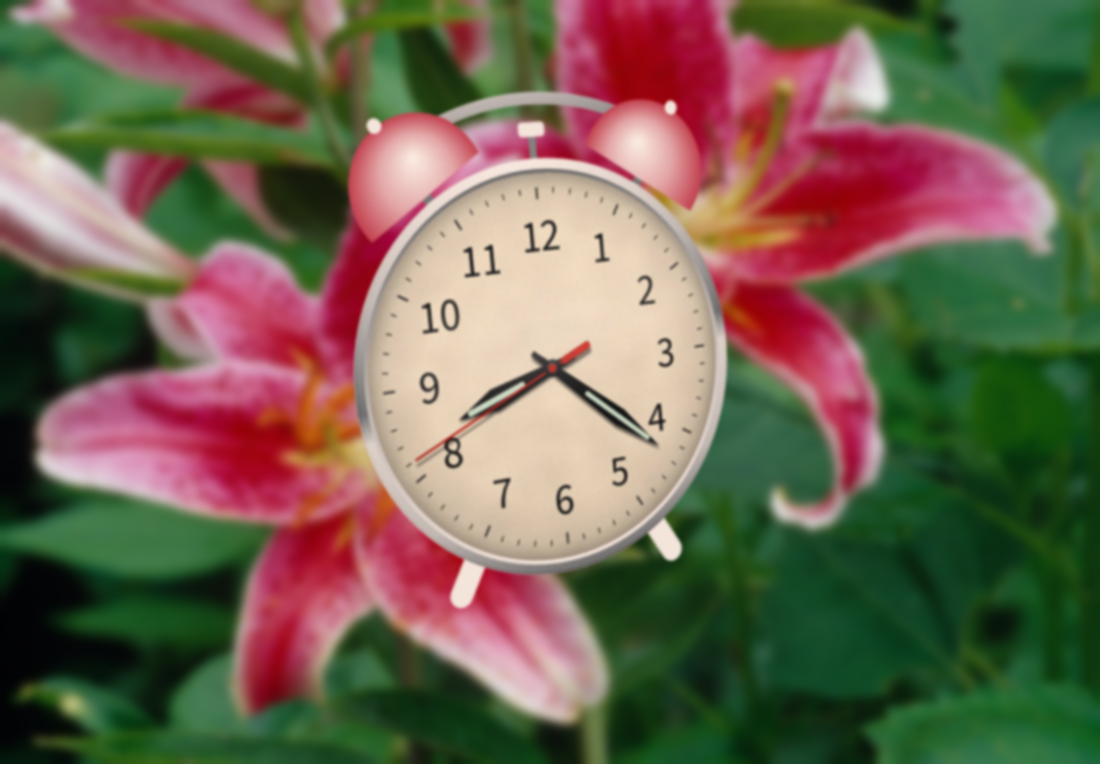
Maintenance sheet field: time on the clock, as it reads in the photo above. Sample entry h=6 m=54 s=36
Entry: h=8 m=21 s=41
